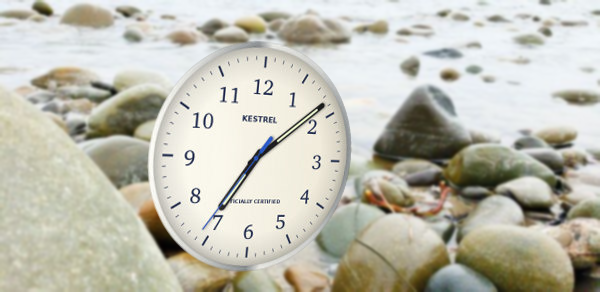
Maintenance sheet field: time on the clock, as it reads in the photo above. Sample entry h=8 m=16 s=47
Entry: h=7 m=8 s=36
